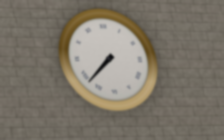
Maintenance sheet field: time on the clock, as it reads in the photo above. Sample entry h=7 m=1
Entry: h=7 m=38
